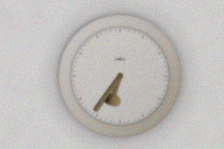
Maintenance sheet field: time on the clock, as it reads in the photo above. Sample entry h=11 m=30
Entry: h=6 m=36
